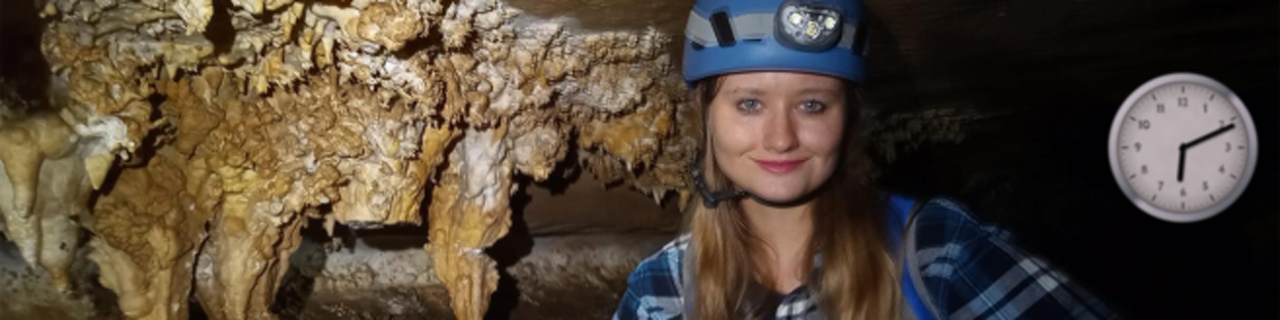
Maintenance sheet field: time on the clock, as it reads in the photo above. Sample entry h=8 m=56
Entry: h=6 m=11
